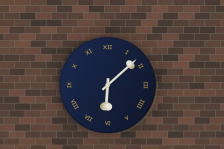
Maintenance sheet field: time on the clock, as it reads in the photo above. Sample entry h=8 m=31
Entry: h=6 m=8
